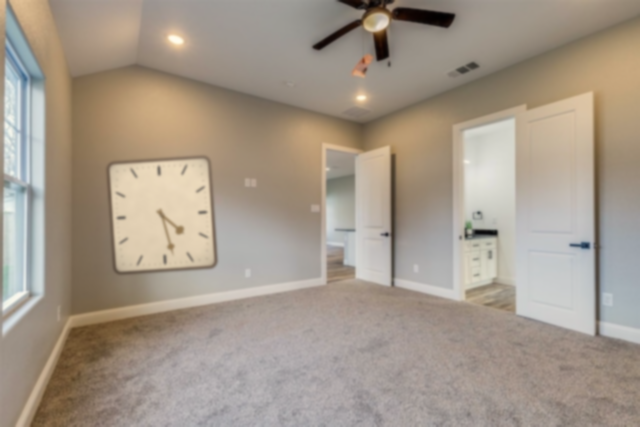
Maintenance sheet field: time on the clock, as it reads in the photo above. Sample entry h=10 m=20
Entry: h=4 m=28
